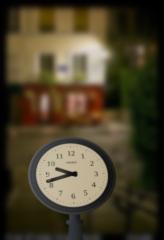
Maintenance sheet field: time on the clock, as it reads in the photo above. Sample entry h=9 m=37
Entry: h=9 m=42
